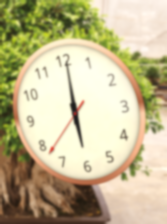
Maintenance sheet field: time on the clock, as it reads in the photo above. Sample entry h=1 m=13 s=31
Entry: h=6 m=0 s=38
